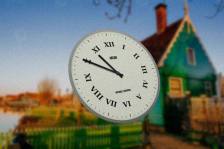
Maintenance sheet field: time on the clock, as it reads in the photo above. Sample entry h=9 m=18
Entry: h=10 m=50
